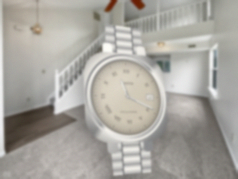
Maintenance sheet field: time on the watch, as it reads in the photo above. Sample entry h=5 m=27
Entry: h=11 m=19
